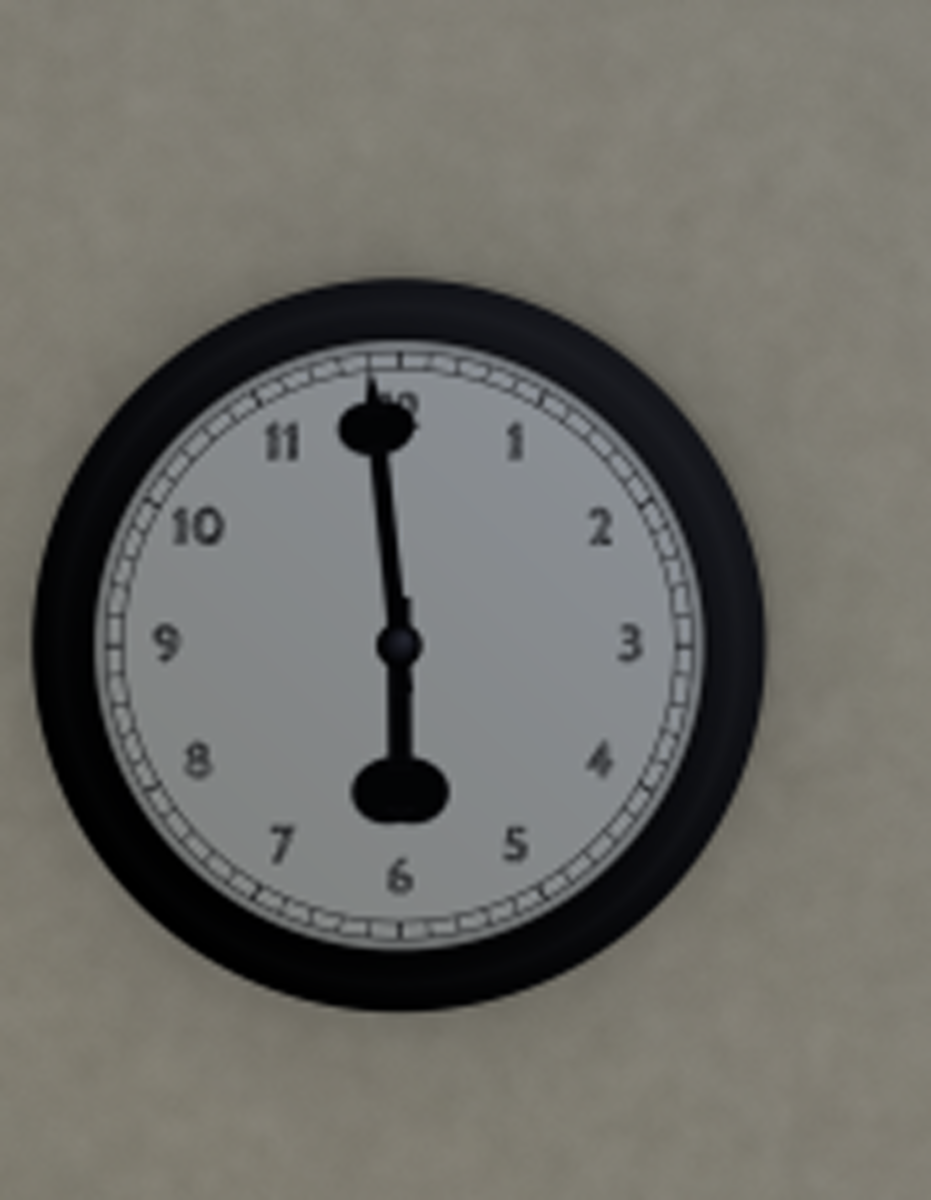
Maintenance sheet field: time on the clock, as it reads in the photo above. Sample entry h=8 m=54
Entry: h=5 m=59
